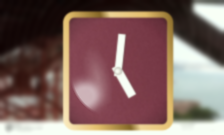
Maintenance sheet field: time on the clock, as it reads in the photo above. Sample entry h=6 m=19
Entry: h=5 m=1
